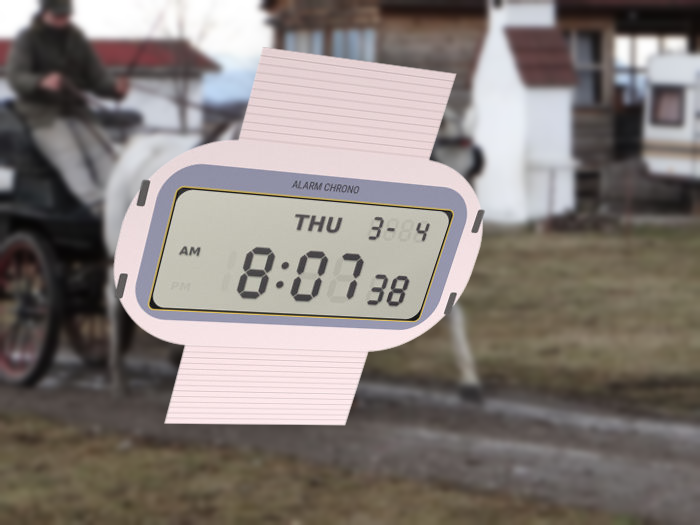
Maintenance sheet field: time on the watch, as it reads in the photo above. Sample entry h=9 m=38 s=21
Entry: h=8 m=7 s=38
